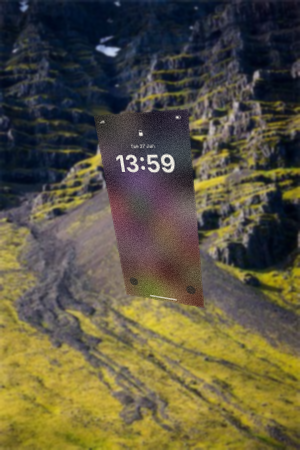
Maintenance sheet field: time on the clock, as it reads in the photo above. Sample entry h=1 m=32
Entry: h=13 m=59
